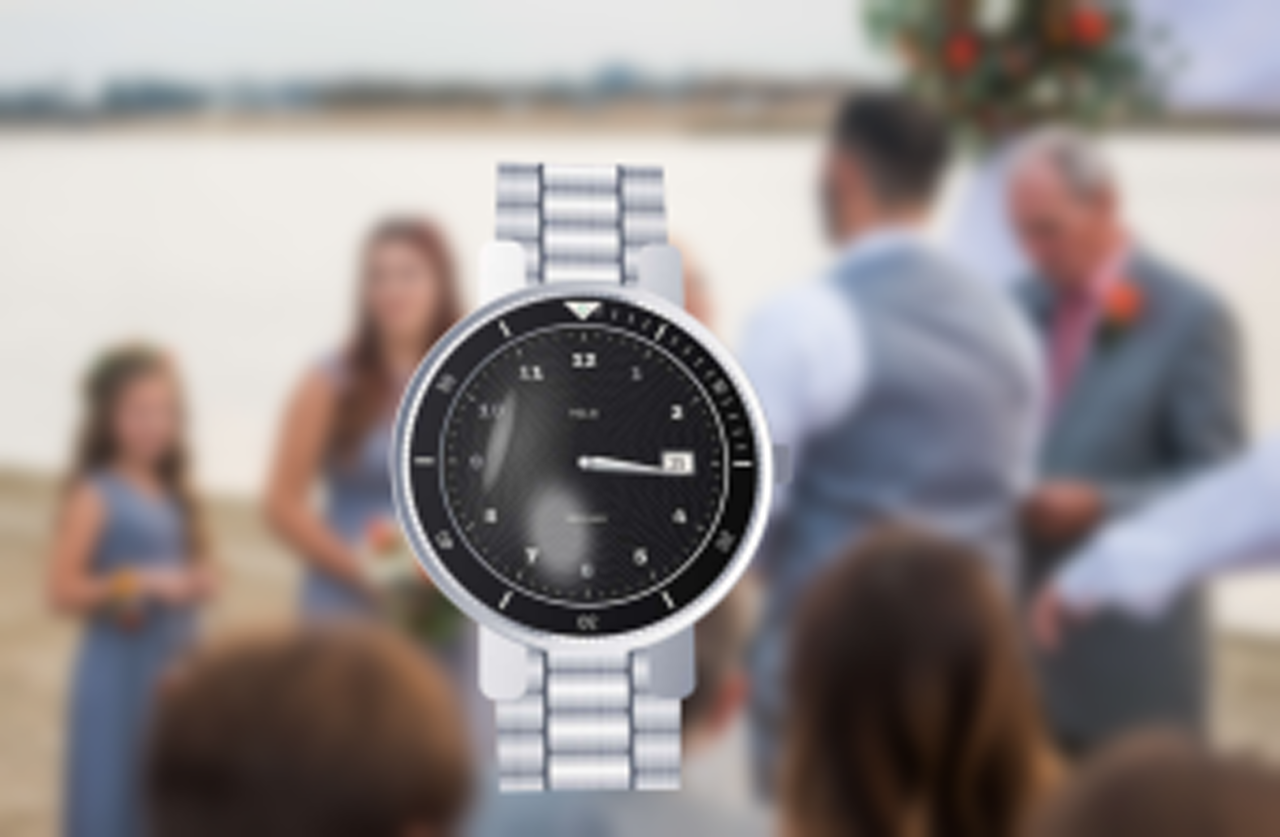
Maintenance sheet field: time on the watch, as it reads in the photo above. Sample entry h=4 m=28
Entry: h=3 m=16
